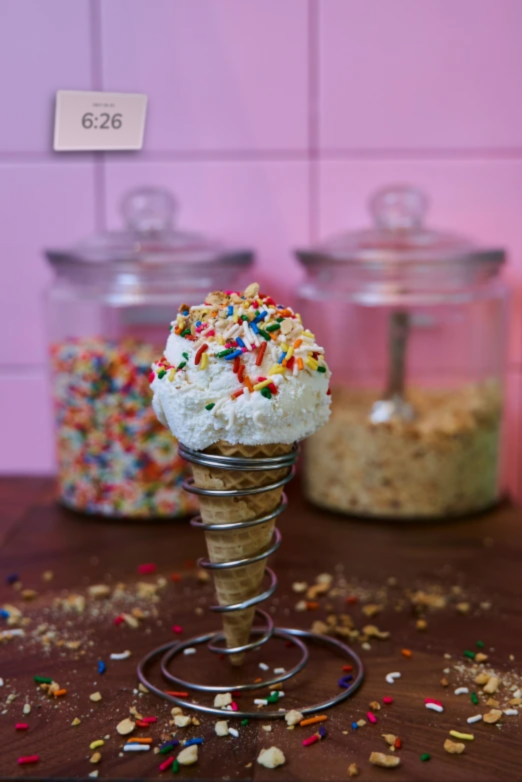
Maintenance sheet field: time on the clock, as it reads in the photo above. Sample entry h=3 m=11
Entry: h=6 m=26
